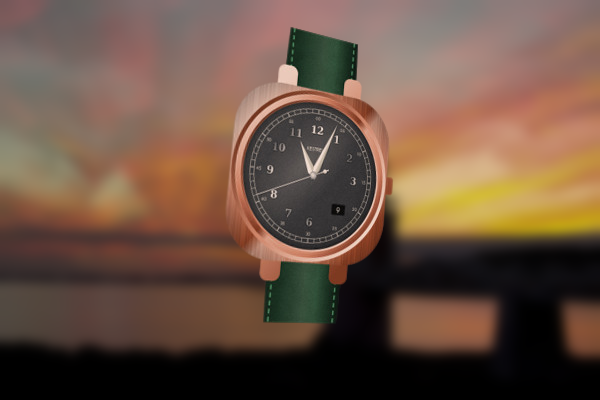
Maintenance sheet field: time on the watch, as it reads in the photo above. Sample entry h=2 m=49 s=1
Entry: h=11 m=3 s=41
